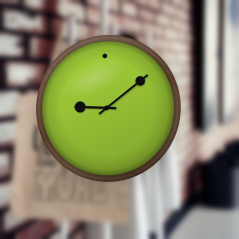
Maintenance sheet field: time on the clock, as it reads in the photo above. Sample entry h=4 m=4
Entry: h=9 m=9
